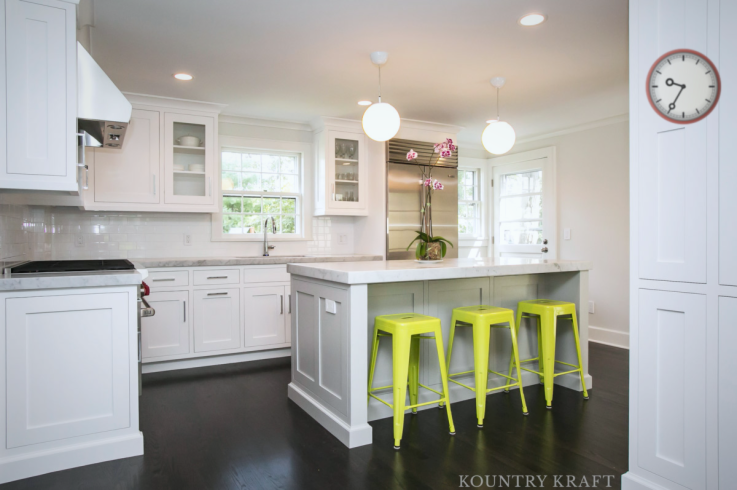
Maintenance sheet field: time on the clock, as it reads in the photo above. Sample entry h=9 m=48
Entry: h=9 m=35
